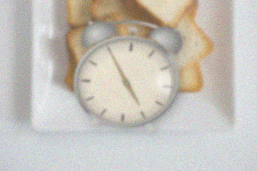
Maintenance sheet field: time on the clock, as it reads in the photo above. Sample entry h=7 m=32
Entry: h=4 m=55
